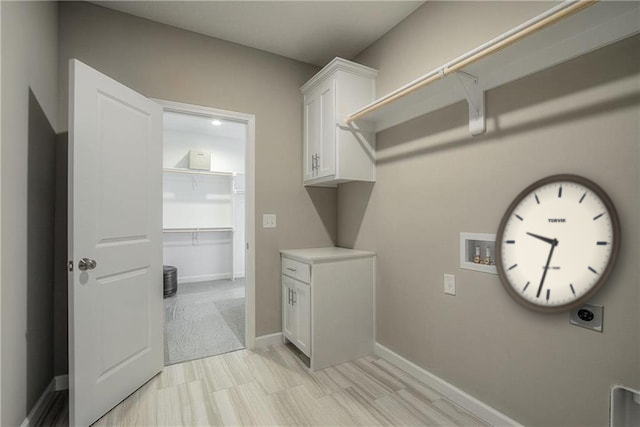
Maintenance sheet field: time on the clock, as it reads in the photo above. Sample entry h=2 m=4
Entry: h=9 m=32
